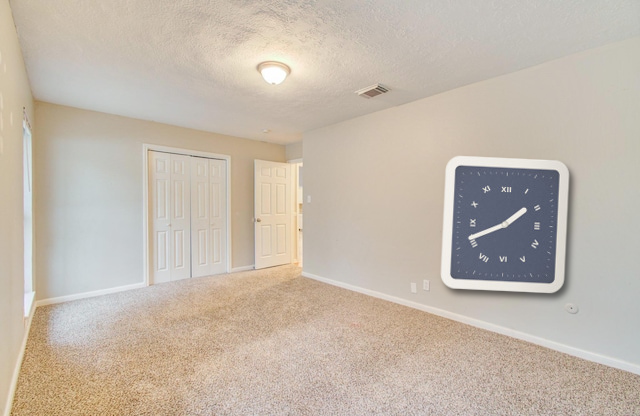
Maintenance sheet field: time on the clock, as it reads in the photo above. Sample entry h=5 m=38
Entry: h=1 m=41
